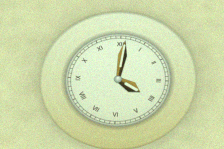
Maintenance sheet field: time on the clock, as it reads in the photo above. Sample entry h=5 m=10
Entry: h=4 m=1
